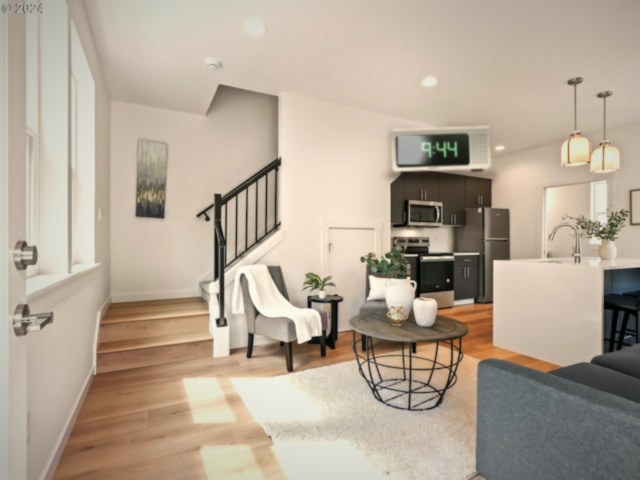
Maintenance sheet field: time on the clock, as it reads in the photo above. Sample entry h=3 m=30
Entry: h=9 m=44
